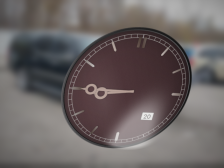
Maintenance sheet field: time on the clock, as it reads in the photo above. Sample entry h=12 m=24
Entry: h=8 m=45
